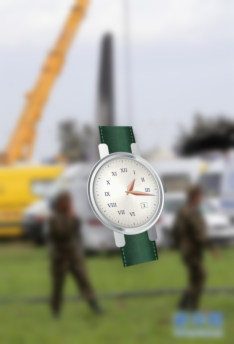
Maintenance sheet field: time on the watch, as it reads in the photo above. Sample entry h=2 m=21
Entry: h=1 m=17
